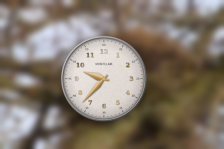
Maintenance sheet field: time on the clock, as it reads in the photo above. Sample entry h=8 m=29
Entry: h=9 m=37
